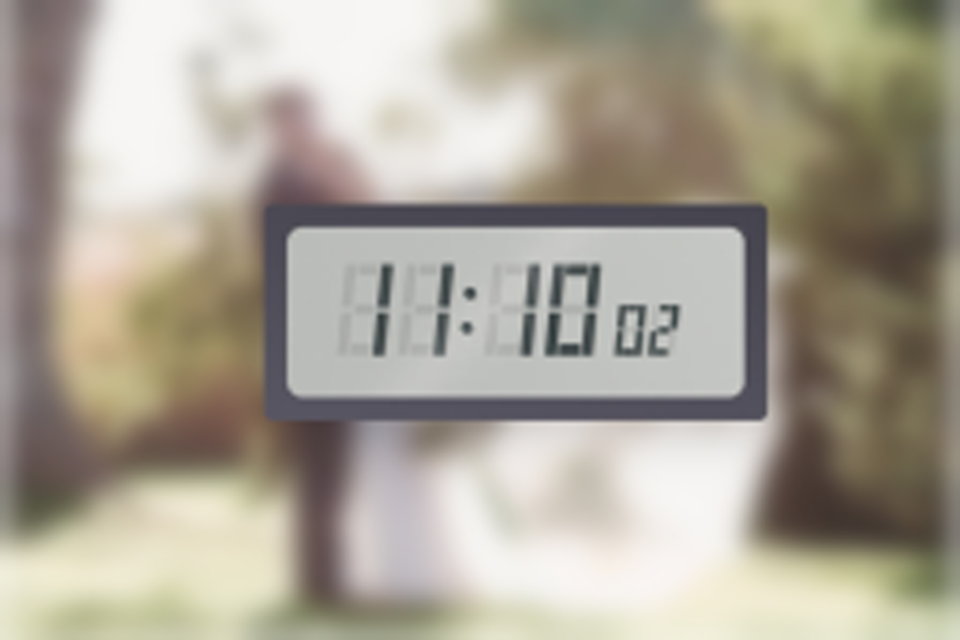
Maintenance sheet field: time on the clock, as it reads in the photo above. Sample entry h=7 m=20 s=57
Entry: h=11 m=10 s=2
